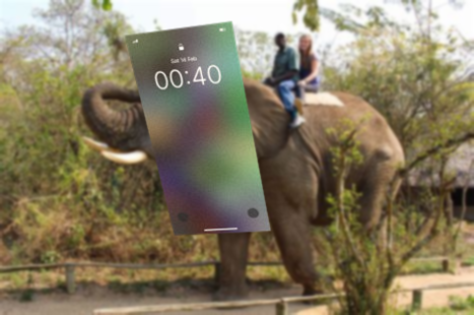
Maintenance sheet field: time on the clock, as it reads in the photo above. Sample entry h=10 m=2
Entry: h=0 m=40
